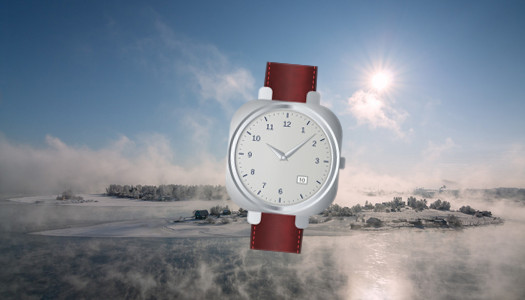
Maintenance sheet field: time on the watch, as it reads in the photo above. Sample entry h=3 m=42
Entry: h=10 m=8
